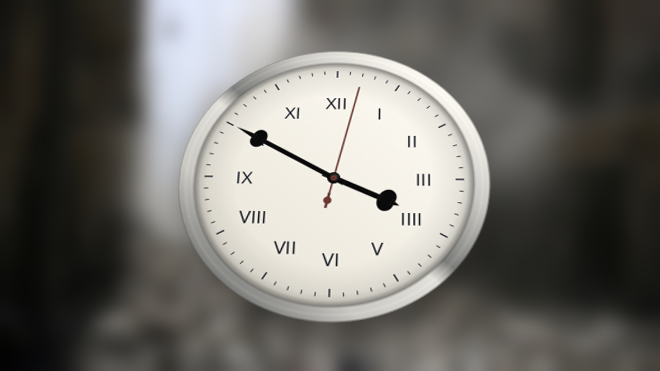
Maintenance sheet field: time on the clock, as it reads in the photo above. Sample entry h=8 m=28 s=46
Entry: h=3 m=50 s=2
